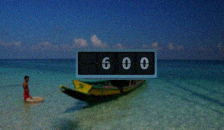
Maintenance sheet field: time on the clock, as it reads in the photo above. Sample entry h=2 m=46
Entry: h=6 m=0
